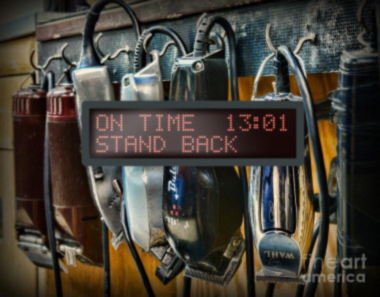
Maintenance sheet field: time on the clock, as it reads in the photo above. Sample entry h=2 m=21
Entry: h=13 m=1
